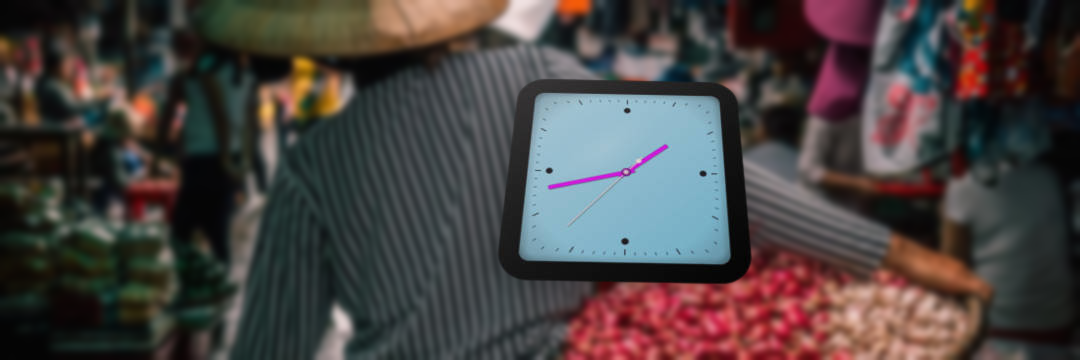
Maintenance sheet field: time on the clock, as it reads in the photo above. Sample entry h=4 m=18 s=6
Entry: h=1 m=42 s=37
